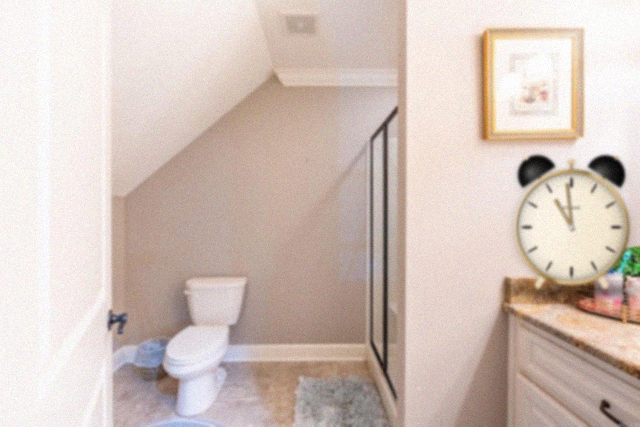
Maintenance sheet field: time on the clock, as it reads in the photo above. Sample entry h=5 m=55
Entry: h=10 m=59
